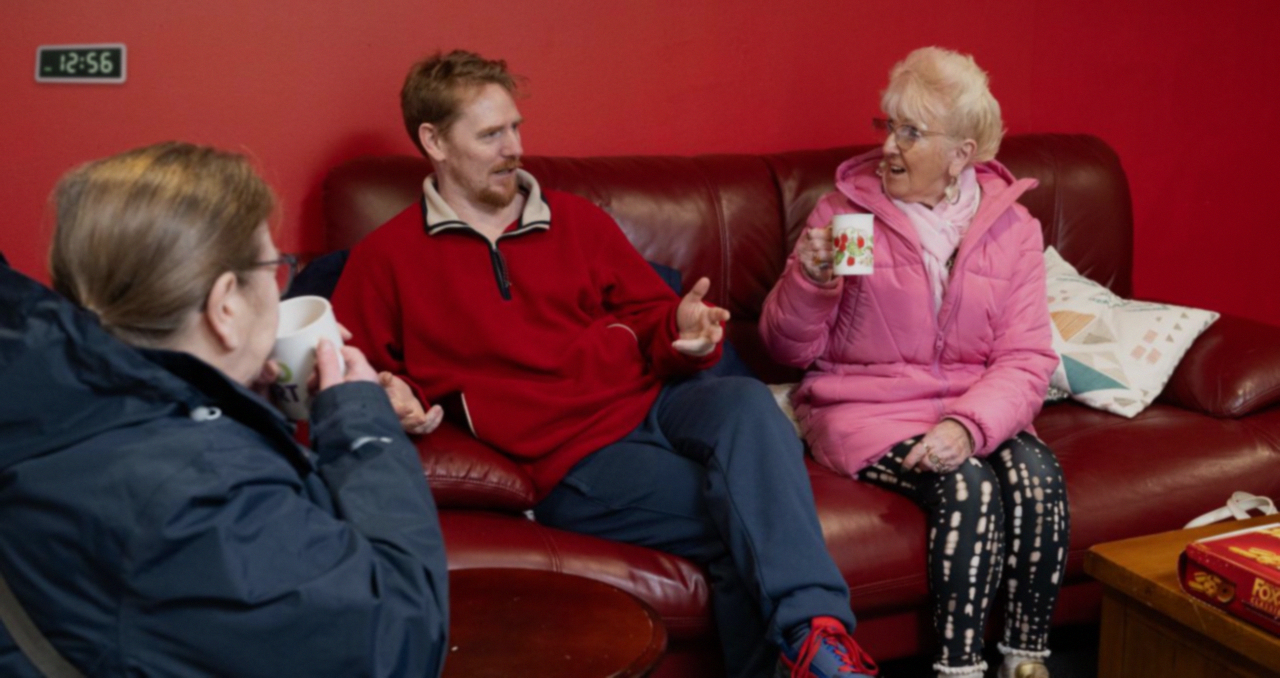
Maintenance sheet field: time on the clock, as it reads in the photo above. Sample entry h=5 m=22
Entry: h=12 m=56
